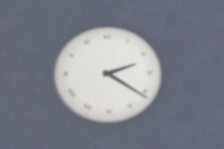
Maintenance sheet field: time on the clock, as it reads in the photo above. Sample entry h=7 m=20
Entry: h=2 m=21
